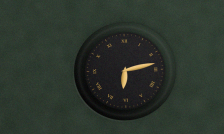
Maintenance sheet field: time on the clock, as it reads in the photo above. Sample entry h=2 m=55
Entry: h=6 m=13
